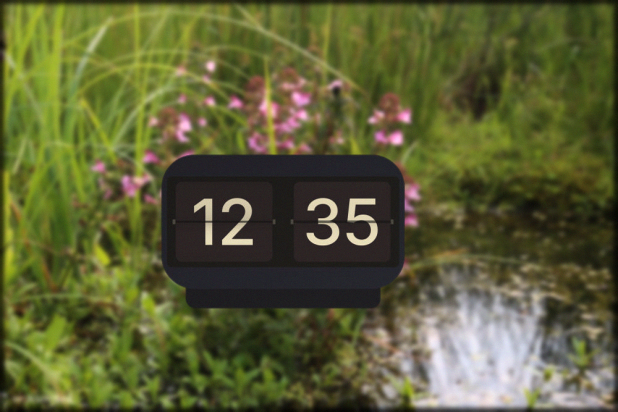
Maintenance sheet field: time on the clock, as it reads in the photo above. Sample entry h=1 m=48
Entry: h=12 m=35
